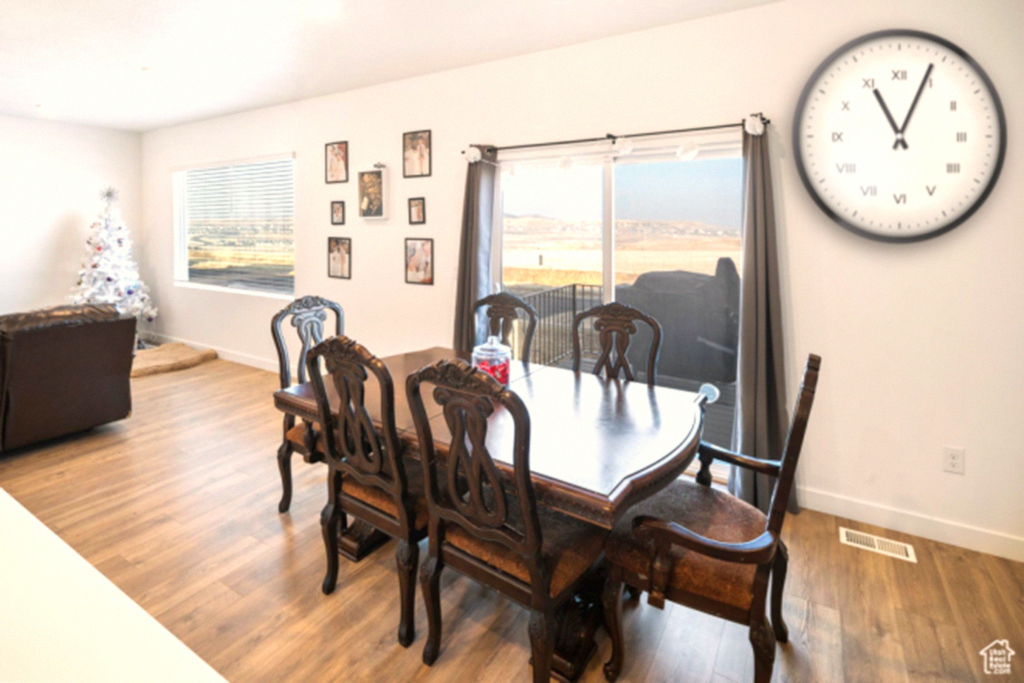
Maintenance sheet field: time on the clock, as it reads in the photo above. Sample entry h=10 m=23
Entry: h=11 m=4
